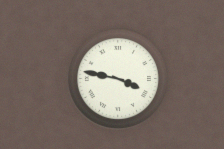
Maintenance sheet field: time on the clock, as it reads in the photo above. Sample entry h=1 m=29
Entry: h=3 m=47
